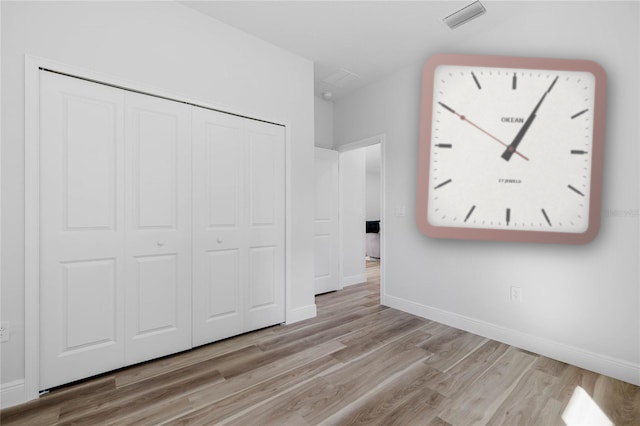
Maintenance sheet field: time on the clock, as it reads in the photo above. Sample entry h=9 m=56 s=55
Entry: h=1 m=4 s=50
